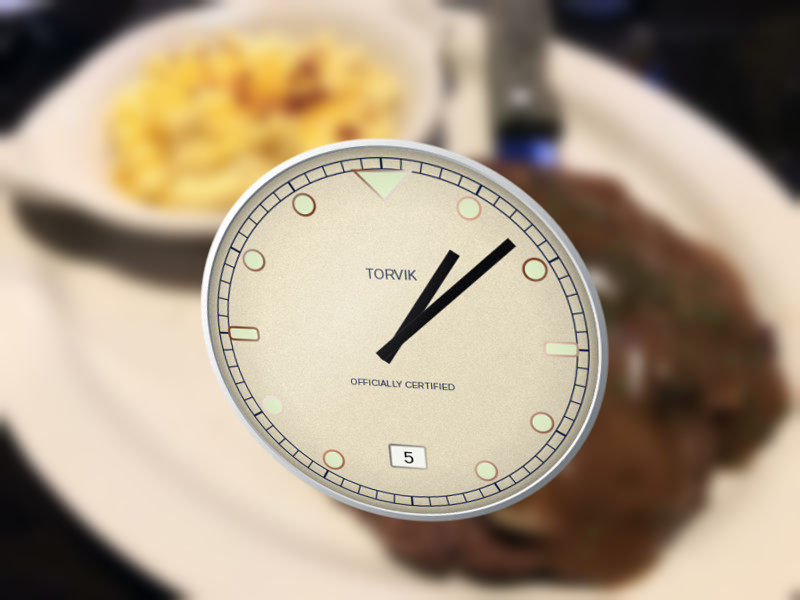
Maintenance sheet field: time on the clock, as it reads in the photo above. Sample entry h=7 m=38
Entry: h=1 m=8
